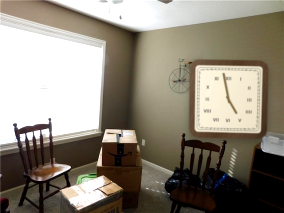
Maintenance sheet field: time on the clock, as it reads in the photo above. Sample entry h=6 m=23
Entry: h=4 m=58
